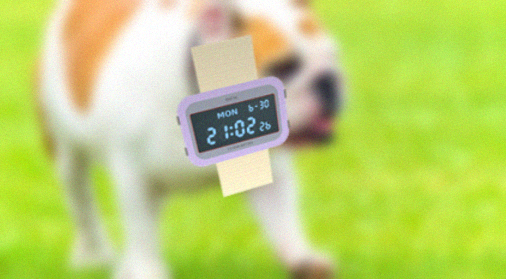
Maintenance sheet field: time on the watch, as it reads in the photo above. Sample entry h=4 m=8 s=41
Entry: h=21 m=2 s=26
